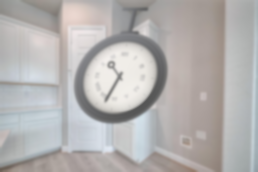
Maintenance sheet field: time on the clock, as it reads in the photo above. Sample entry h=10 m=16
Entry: h=10 m=33
